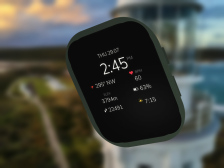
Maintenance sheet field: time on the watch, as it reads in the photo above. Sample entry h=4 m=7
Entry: h=2 m=45
